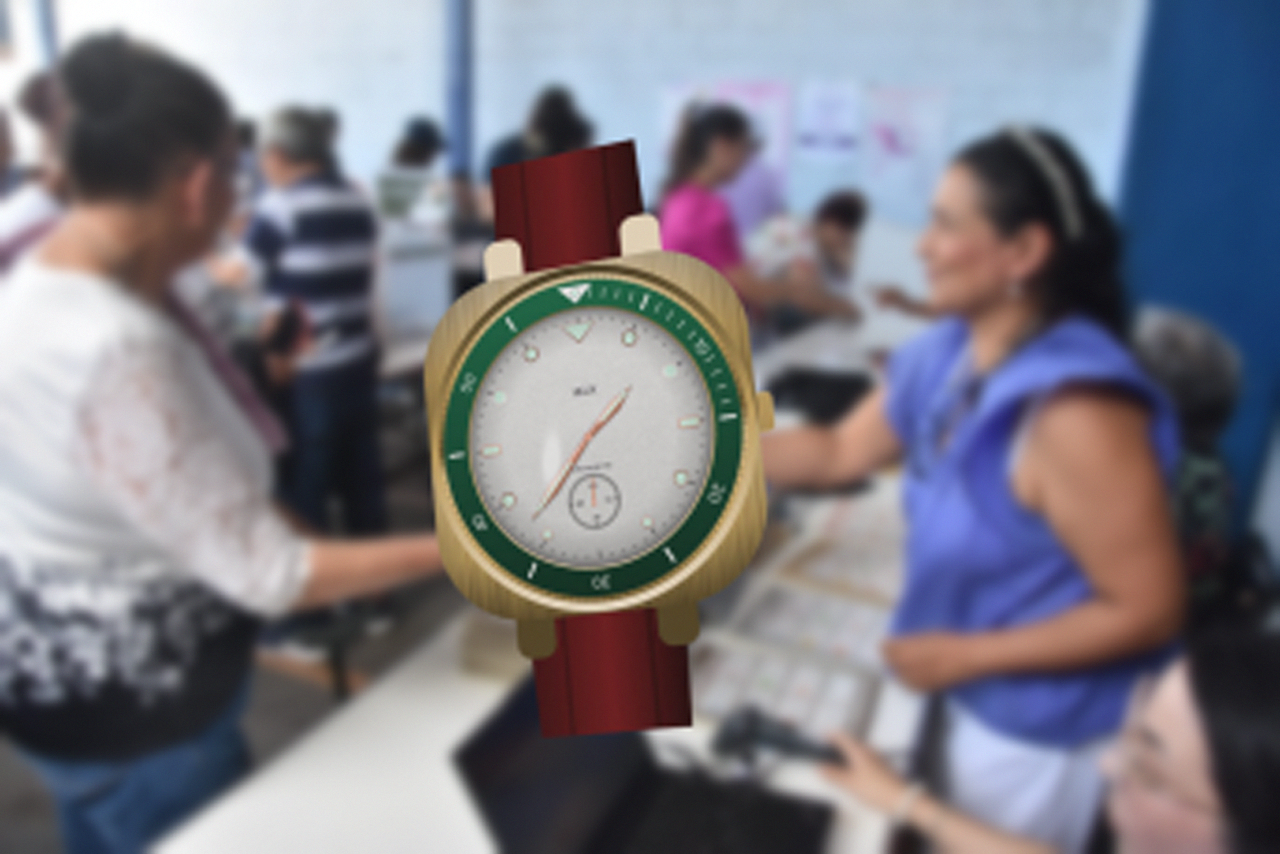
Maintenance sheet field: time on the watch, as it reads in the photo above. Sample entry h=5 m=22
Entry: h=1 m=37
